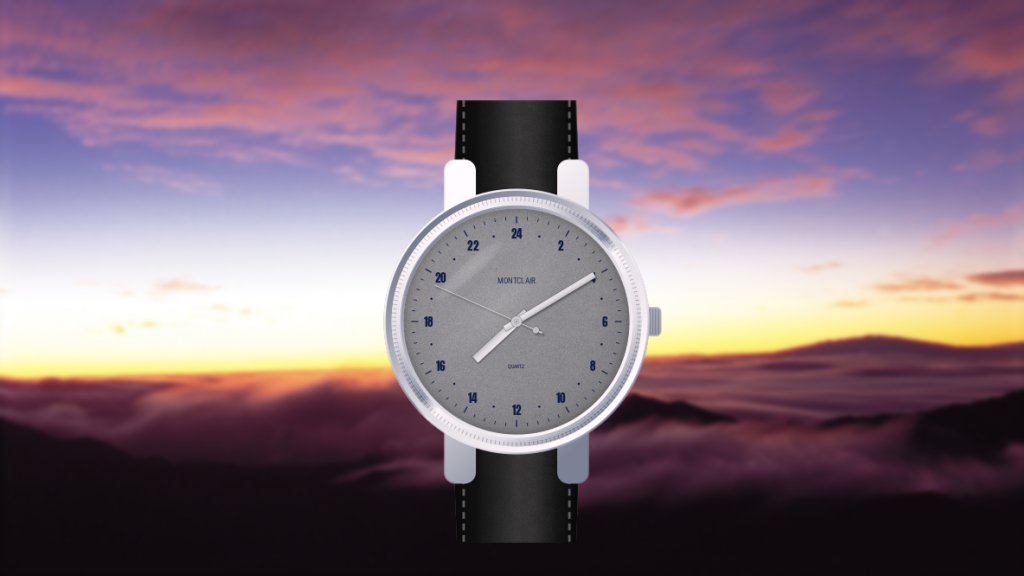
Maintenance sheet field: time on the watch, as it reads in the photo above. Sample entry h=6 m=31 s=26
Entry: h=15 m=9 s=49
